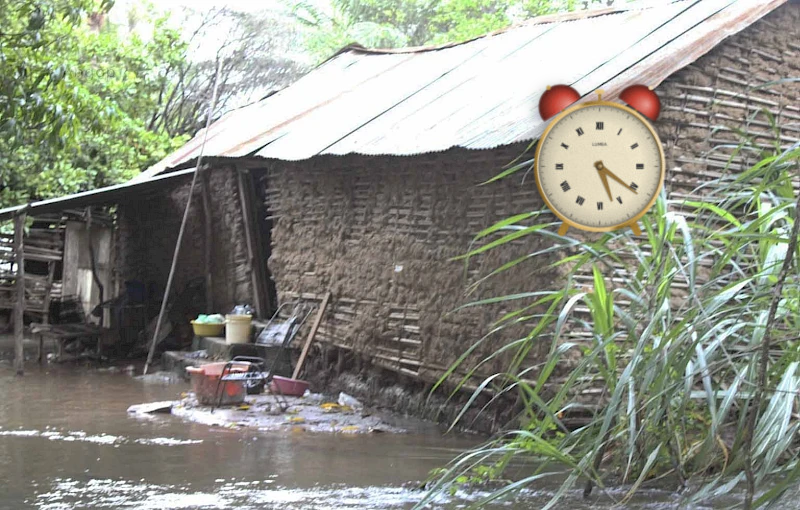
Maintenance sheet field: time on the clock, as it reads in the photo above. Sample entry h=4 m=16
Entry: h=5 m=21
